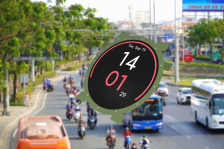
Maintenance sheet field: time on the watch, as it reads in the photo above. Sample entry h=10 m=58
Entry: h=14 m=1
